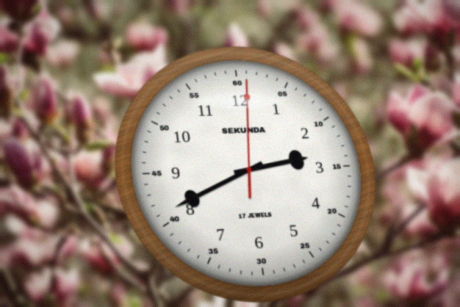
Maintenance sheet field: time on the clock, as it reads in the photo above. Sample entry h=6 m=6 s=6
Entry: h=2 m=41 s=1
